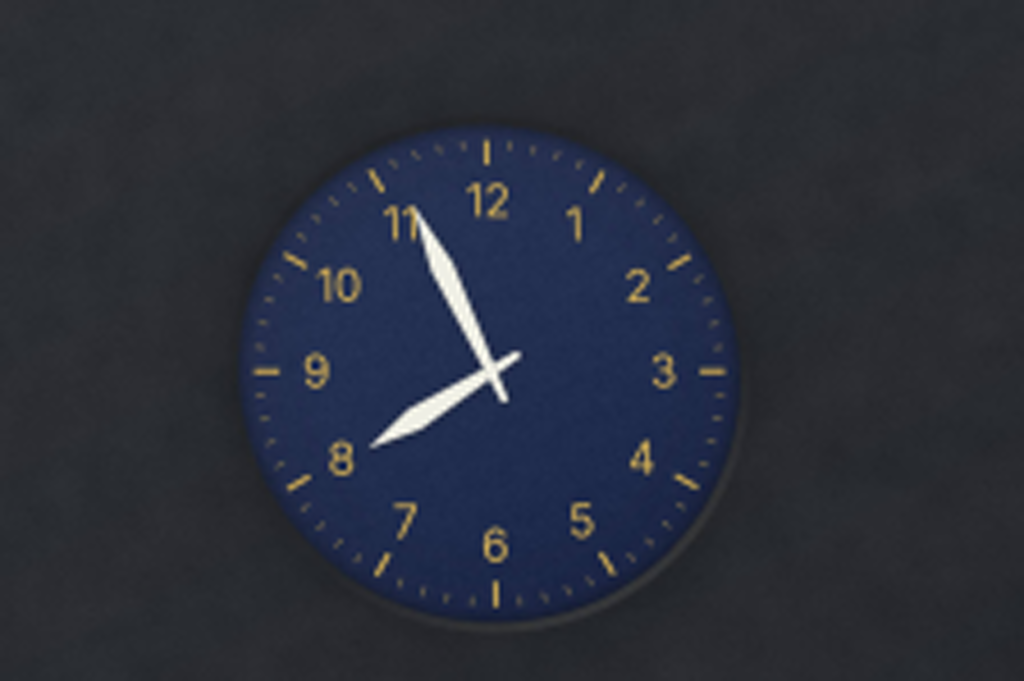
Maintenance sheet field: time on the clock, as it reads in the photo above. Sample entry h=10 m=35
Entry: h=7 m=56
